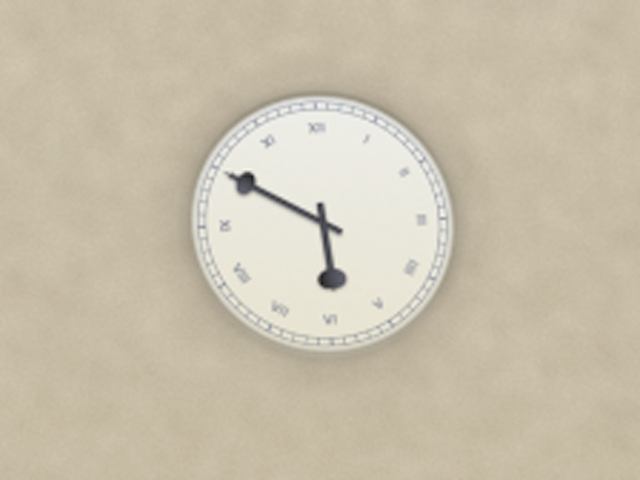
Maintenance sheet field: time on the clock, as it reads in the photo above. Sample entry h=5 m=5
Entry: h=5 m=50
